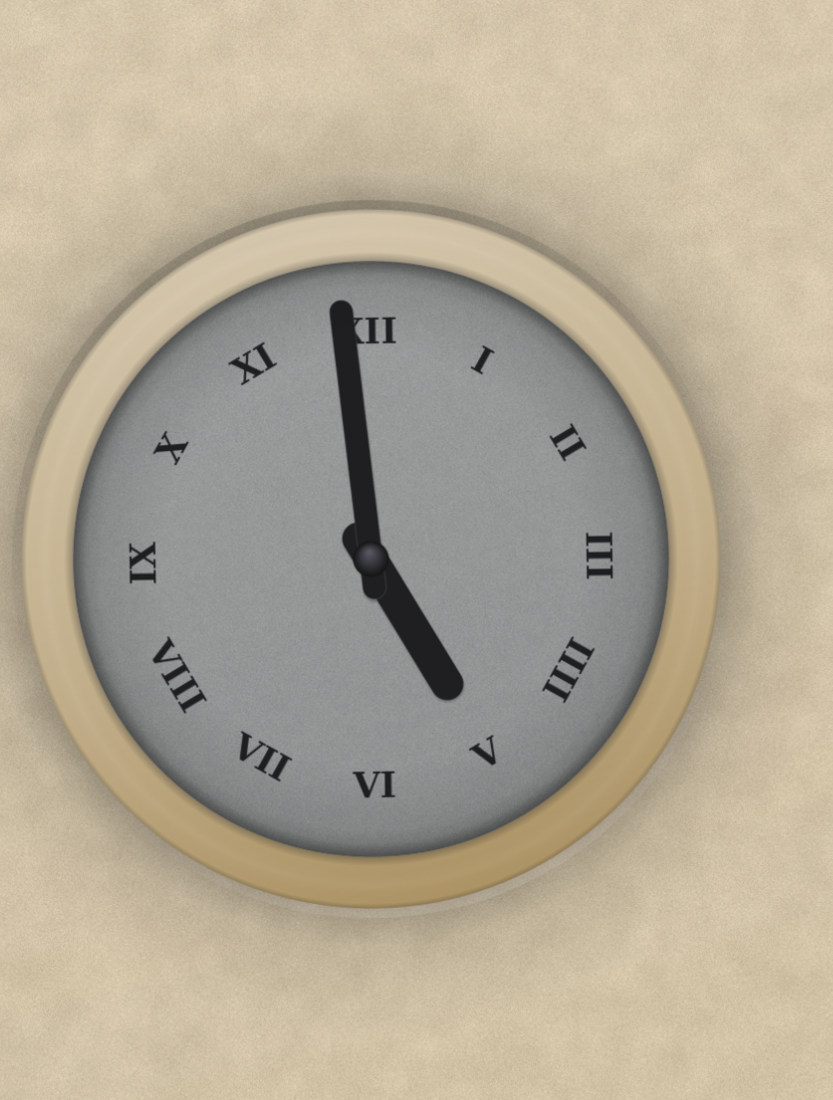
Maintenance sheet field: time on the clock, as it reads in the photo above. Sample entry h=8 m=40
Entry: h=4 m=59
